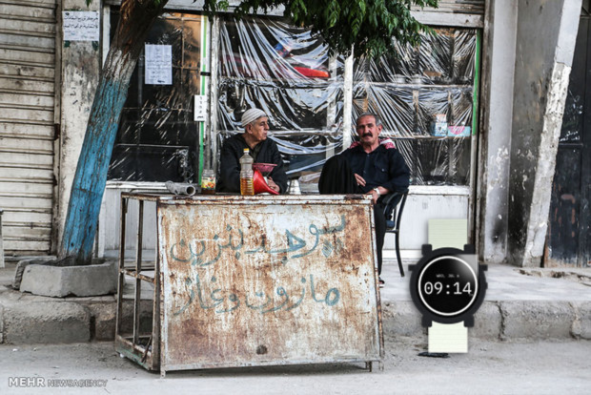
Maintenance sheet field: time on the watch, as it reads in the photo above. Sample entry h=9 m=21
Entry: h=9 m=14
